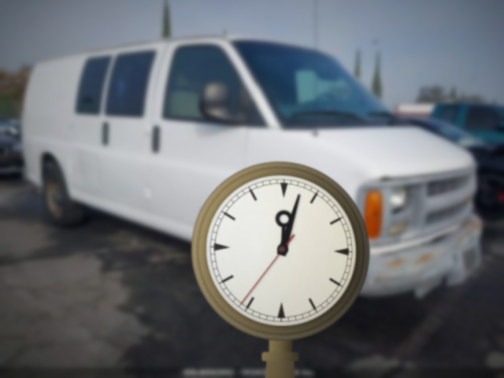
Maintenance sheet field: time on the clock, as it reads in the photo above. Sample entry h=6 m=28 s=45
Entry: h=12 m=2 s=36
